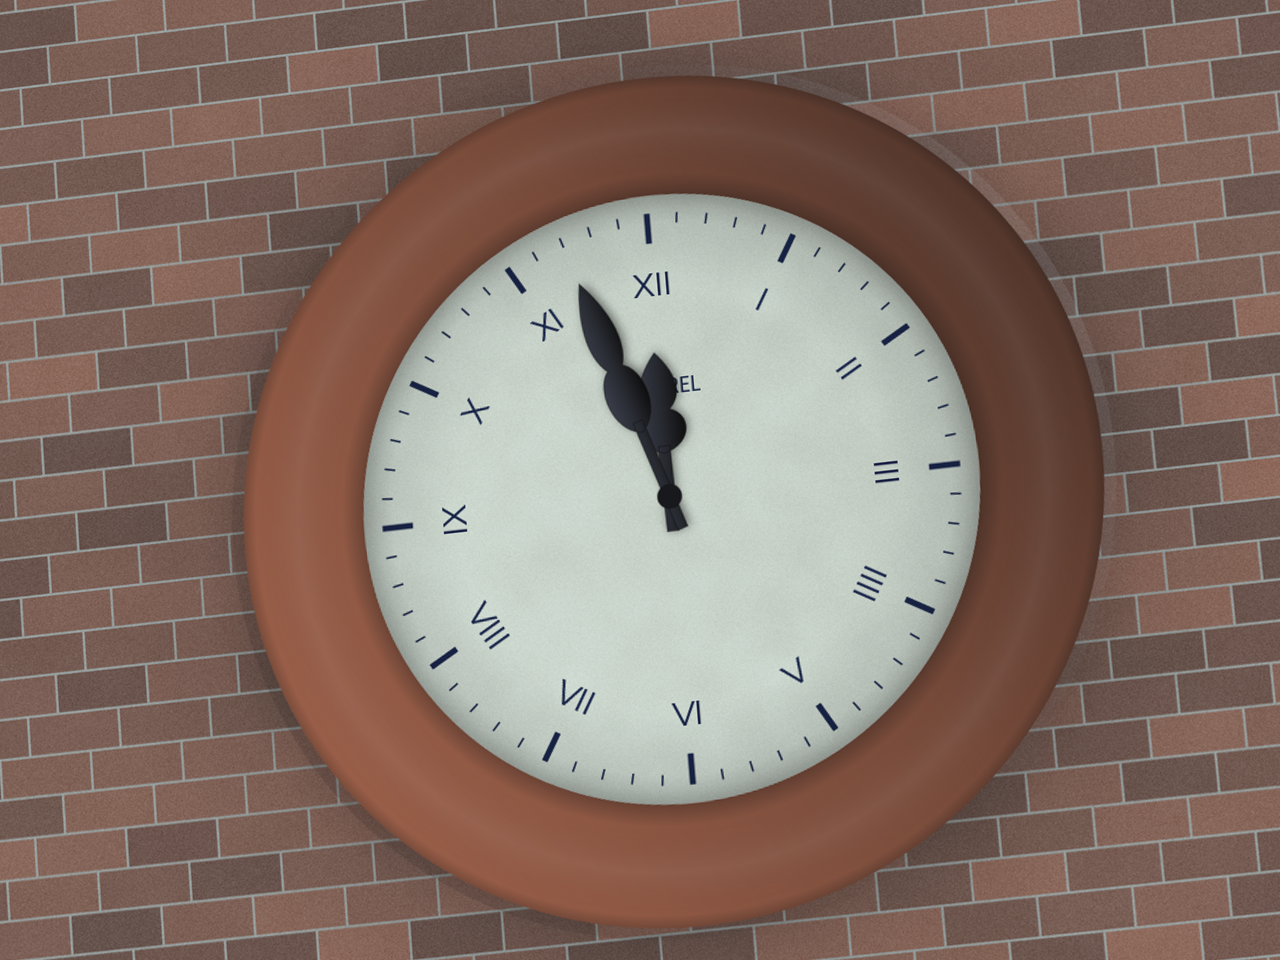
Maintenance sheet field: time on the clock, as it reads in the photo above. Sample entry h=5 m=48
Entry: h=11 m=57
